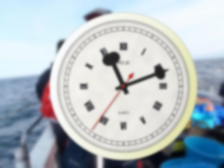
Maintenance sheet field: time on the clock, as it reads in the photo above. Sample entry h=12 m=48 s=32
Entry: h=11 m=11 s=36
